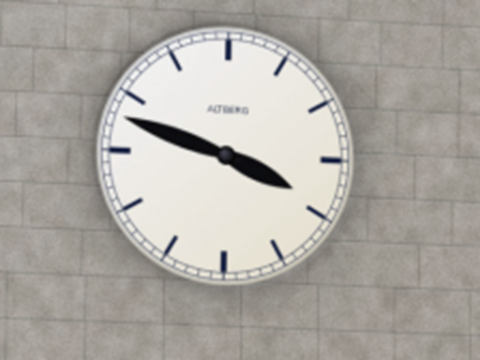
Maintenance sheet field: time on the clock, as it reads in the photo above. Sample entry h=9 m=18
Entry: h=3 m=48
